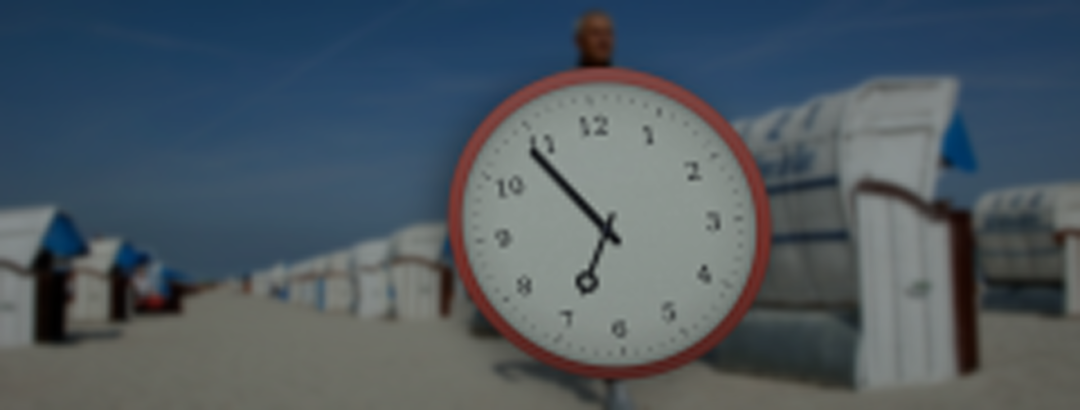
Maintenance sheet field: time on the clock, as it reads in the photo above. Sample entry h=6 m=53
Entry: h=6 m=54
